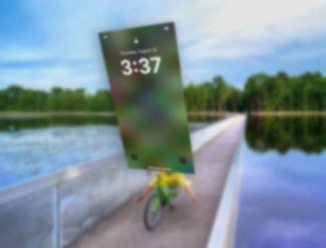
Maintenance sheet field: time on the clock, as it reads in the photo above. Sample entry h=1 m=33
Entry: h=3 m=37
